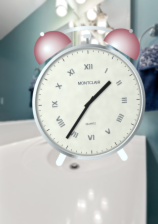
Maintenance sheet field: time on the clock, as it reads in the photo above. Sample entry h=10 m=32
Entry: h=1 m=36
